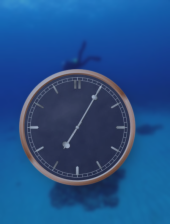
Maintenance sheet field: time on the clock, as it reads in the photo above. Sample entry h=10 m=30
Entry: h=7 m=5
